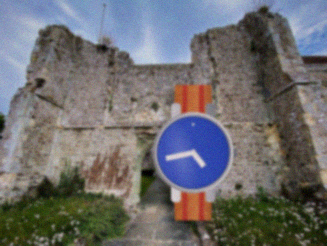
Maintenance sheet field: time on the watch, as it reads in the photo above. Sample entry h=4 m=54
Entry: h=4 m=43
